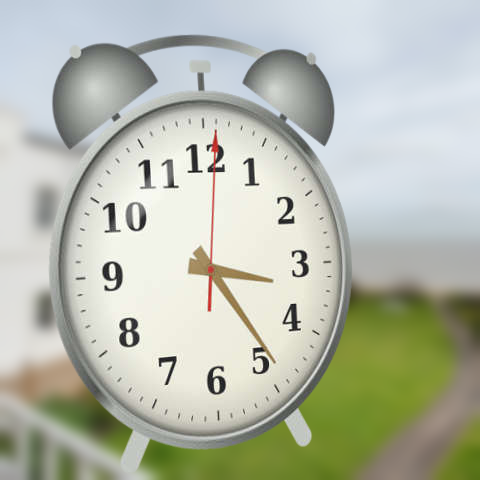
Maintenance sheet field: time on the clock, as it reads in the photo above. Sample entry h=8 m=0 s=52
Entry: h=3 m=24 s=1
